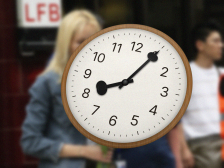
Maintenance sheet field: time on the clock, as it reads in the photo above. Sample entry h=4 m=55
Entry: h=8 m=5
